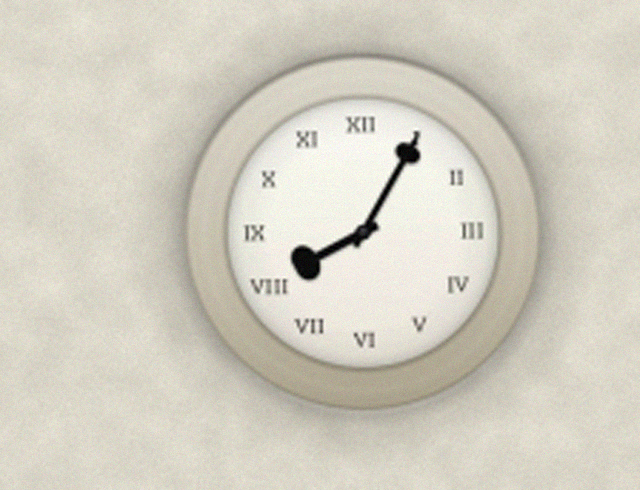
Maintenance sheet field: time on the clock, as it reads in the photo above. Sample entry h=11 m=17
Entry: h=8 m=5
